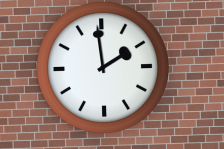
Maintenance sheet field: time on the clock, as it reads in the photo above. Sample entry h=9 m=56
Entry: h=1 m=59
